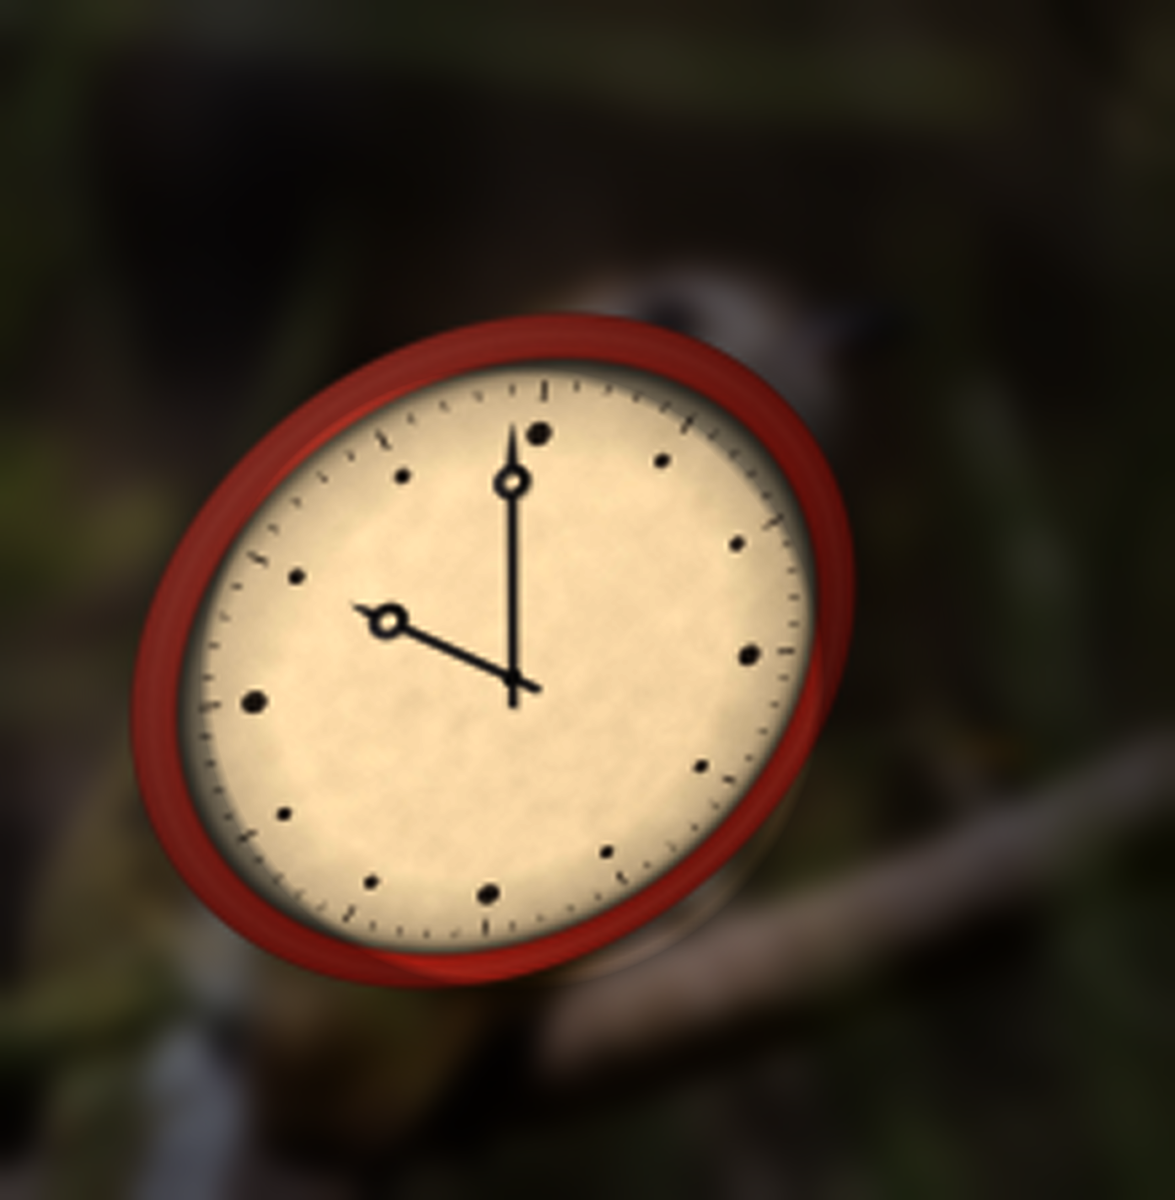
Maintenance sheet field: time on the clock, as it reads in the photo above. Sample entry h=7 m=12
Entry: h=9 m=59
